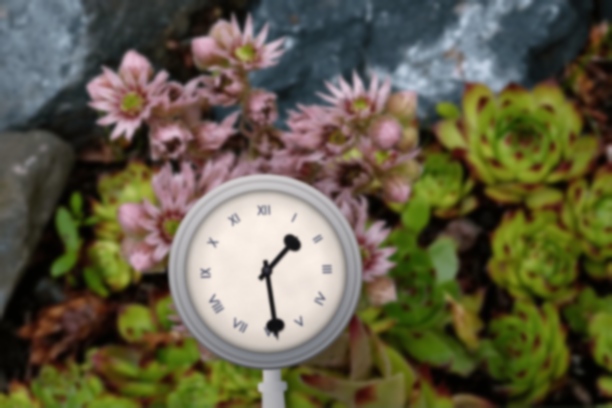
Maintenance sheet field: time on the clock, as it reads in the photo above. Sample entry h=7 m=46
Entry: h=1 m=29
